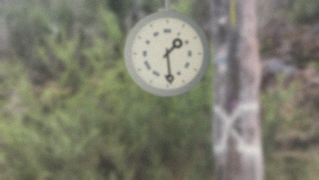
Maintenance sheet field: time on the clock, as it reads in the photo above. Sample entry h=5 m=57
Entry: h=1 m=29
